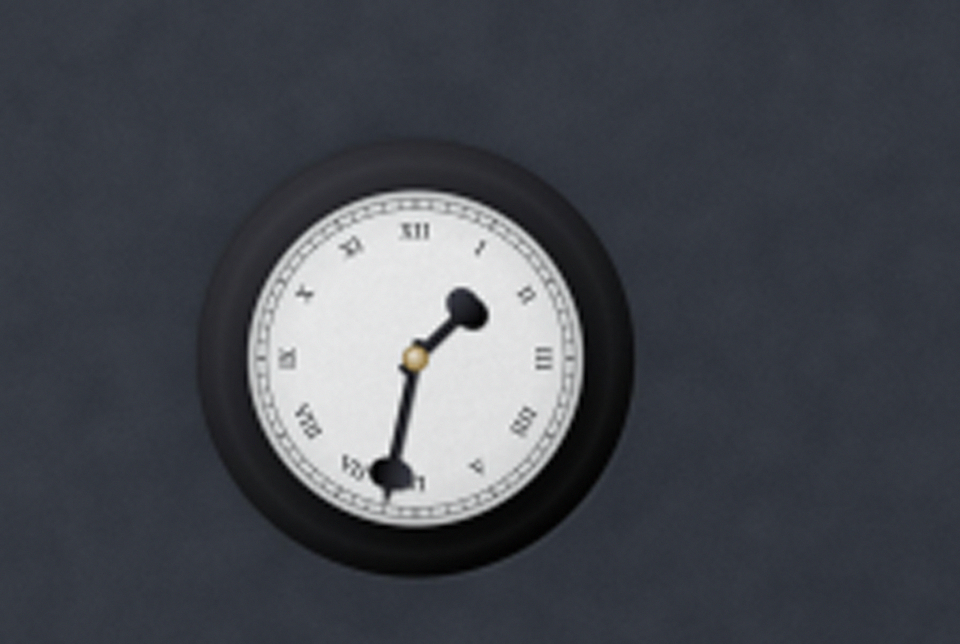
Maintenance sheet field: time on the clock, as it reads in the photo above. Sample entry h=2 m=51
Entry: h=1 m=32
